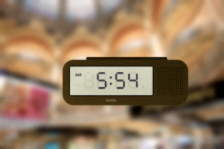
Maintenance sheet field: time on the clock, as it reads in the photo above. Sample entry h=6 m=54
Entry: h=5 m=54
